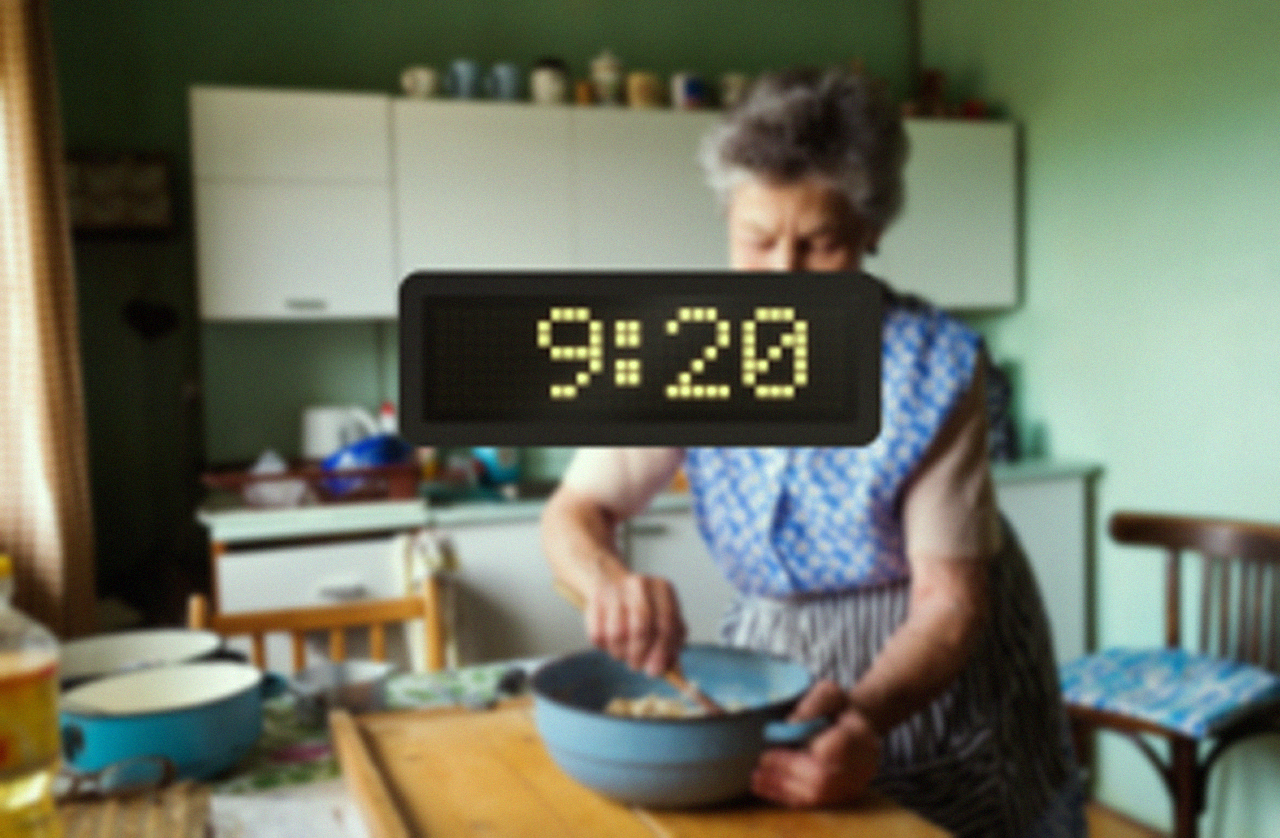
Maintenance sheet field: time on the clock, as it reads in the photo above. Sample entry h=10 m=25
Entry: h=9 m=20
